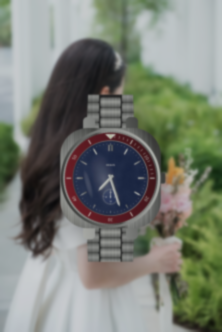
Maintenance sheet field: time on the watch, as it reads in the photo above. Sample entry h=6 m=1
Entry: h=7 m=27
